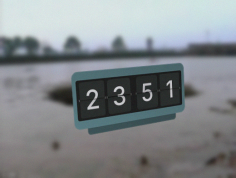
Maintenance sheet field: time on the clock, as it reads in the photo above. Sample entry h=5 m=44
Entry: h=23 m=51
